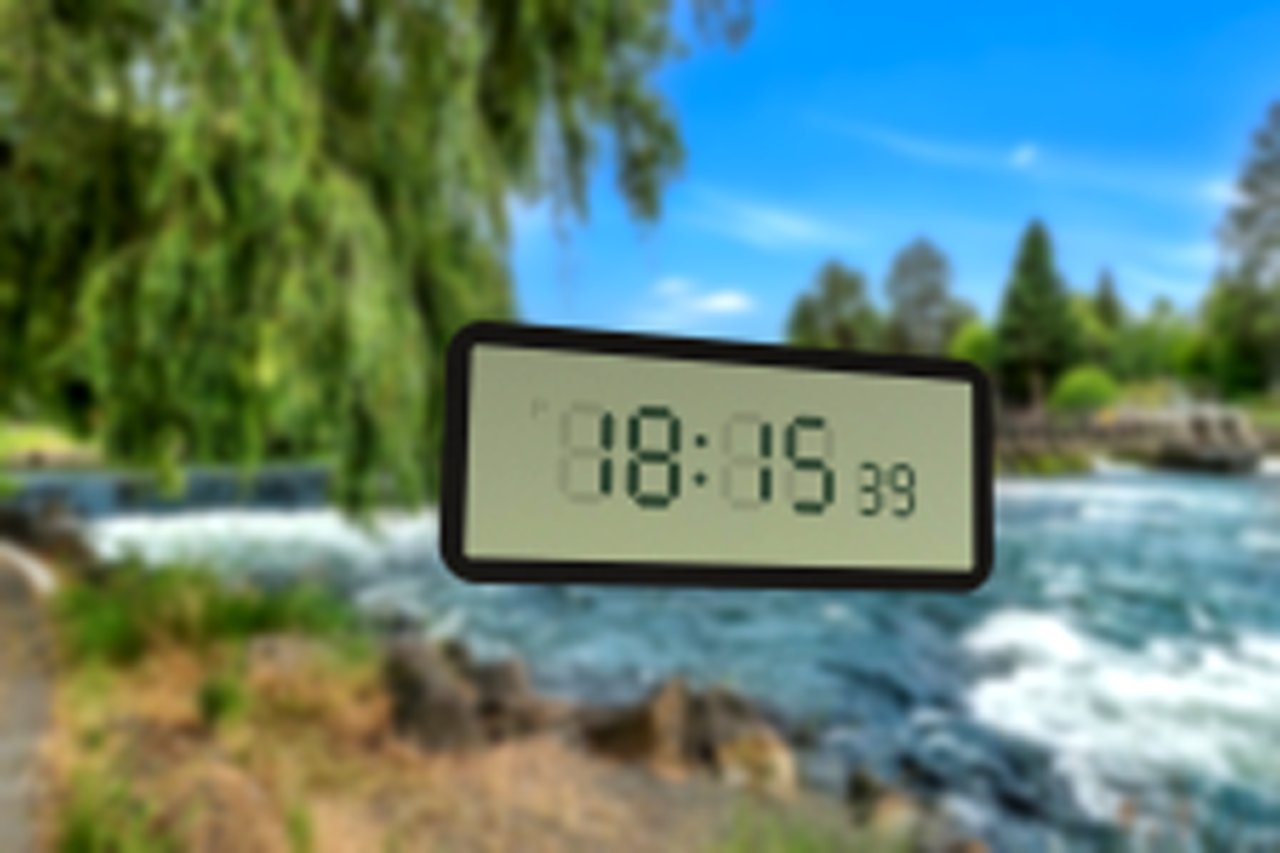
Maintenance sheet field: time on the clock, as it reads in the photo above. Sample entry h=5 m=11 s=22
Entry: h=18 m=15 s=39
